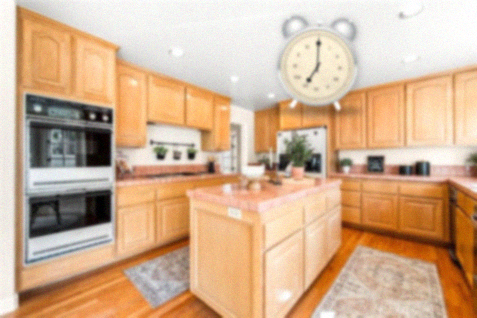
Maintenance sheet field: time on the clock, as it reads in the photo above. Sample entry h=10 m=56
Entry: h=7 m=0
